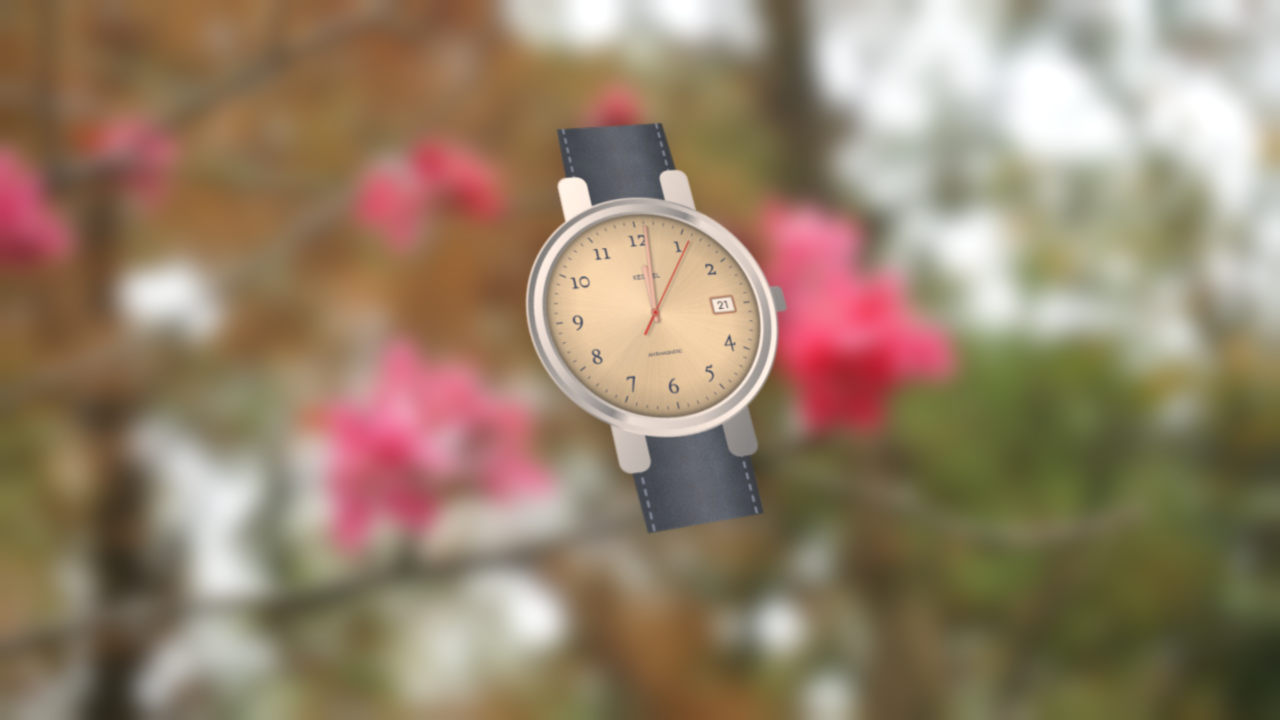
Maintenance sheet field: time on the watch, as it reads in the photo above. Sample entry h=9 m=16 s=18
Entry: h=12 m=1 s=6
